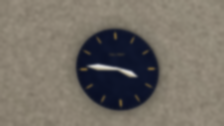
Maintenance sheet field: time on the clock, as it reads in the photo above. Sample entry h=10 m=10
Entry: h=3 m=46
